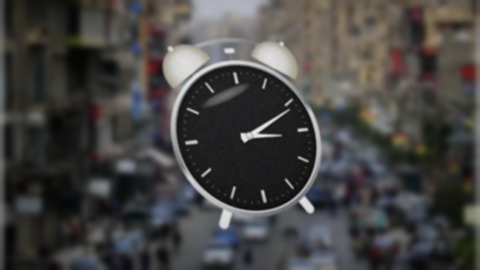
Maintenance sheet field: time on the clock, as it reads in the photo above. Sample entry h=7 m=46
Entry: h=3 m=11
